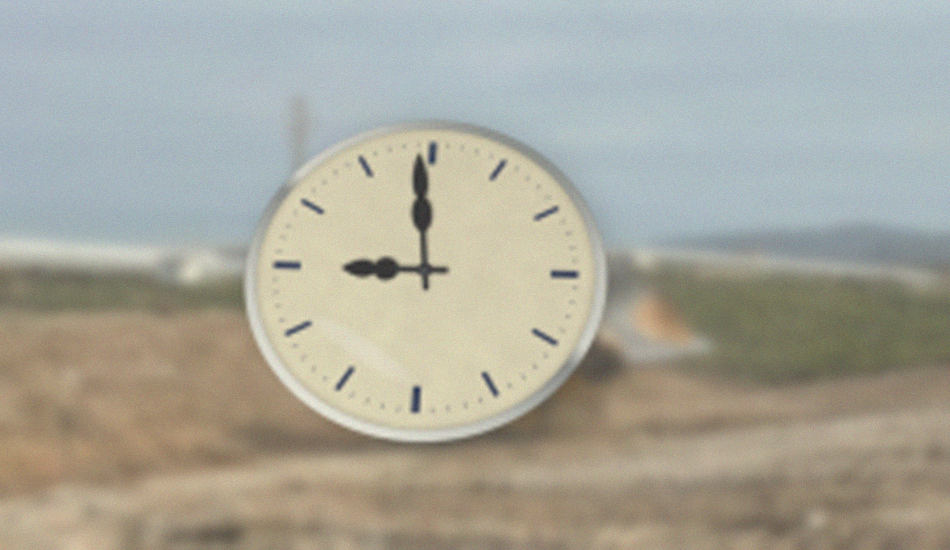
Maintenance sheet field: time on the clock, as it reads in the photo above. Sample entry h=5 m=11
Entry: h=8 m=59
